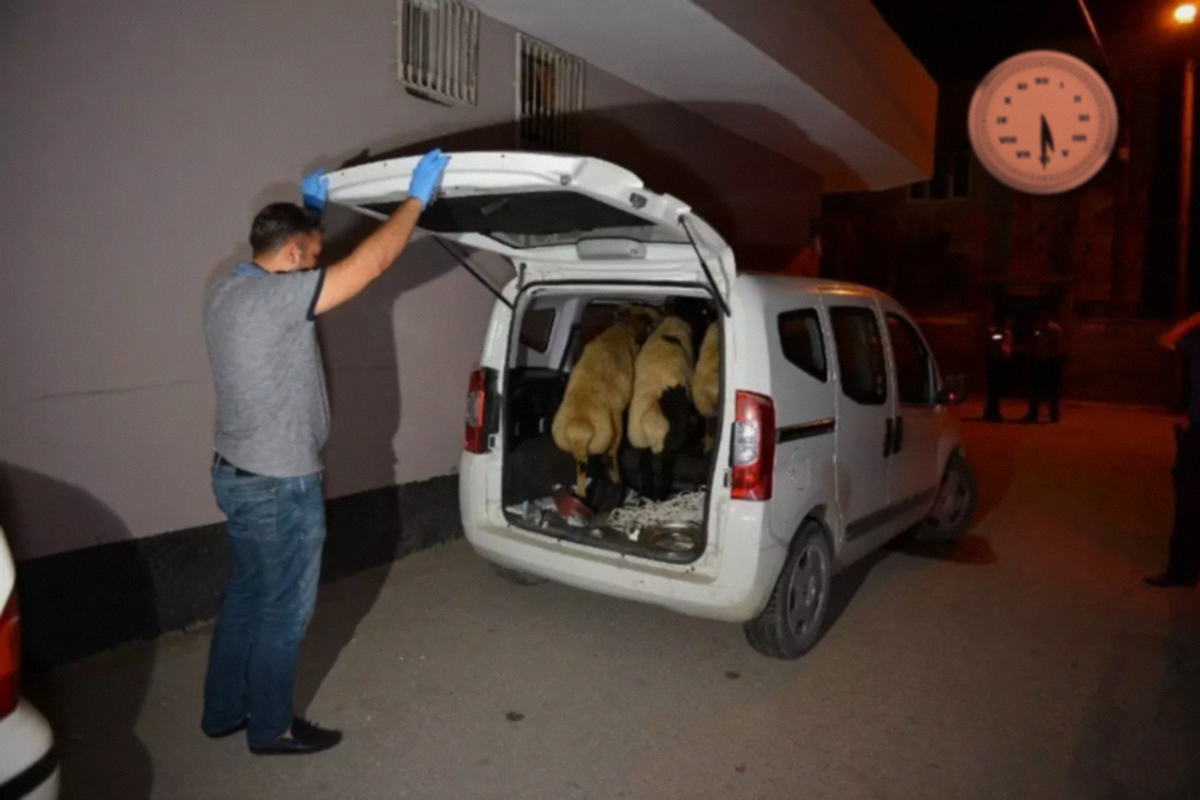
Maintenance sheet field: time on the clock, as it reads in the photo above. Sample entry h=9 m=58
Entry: h=5 m=30
